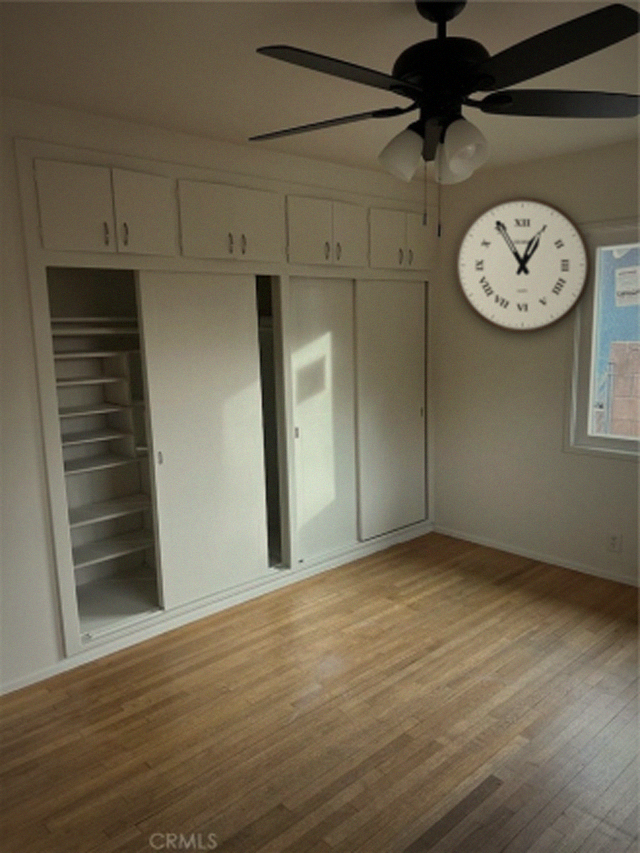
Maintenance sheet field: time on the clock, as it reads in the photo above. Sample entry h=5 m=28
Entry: h=12 m=55
